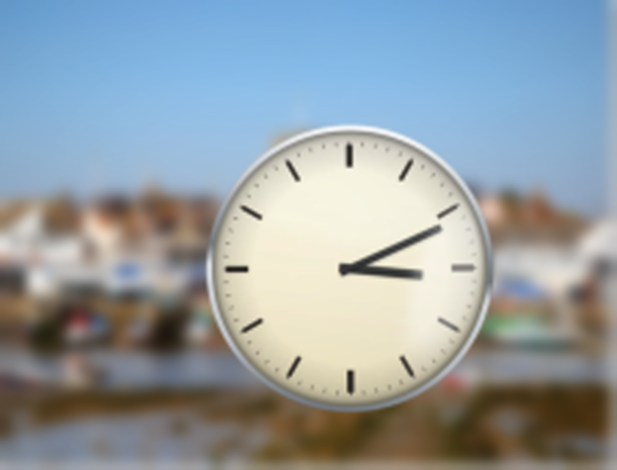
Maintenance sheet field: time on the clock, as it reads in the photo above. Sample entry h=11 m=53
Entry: h=3 m=11
